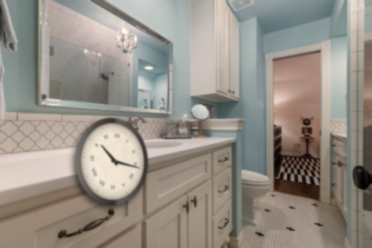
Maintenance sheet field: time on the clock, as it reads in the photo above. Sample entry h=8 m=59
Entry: h=10 m=16
